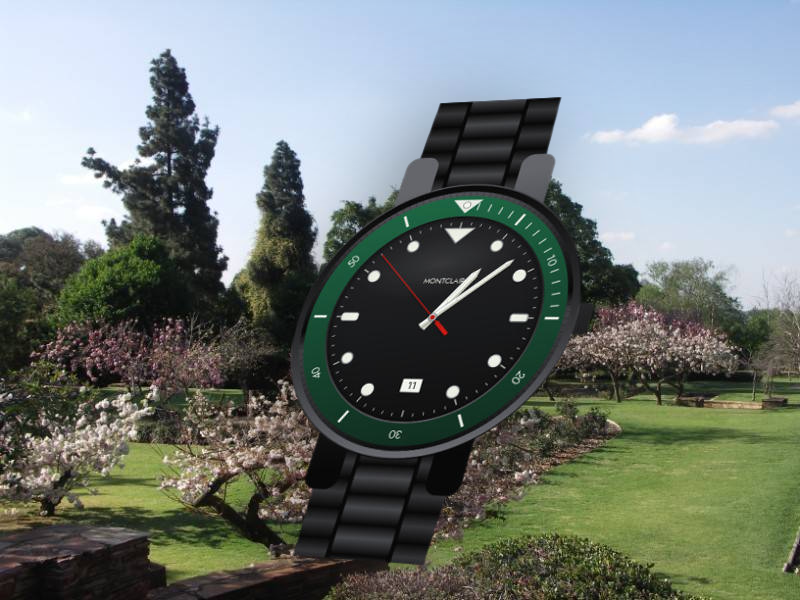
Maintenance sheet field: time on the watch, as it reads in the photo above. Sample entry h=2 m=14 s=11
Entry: h=1 m=7 s=52
